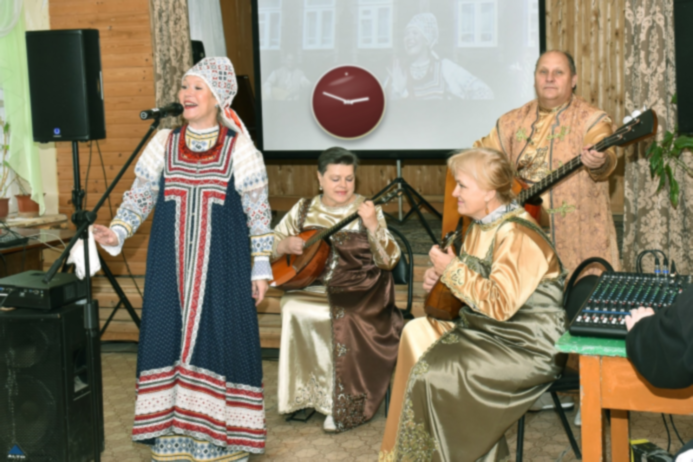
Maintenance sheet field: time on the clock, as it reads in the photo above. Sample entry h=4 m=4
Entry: h=2 m=49
